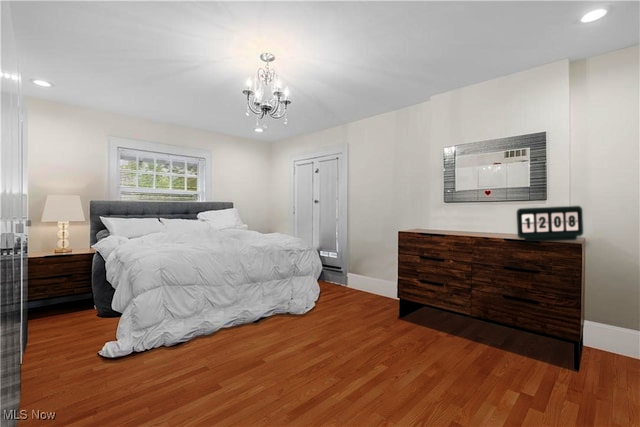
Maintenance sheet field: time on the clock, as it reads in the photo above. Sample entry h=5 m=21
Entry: h=12 m=8
